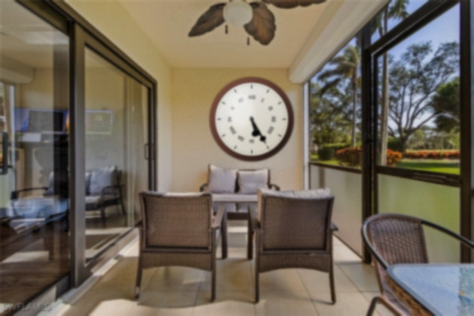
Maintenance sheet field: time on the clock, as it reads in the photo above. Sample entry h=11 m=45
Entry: h=5 m=25
